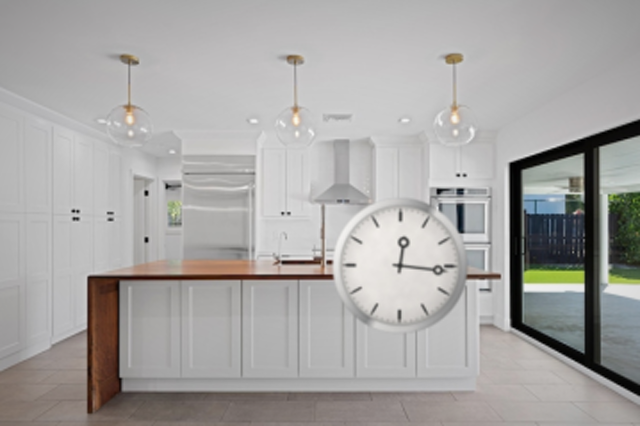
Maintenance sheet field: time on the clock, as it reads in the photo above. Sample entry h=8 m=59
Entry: h=12 m=16
